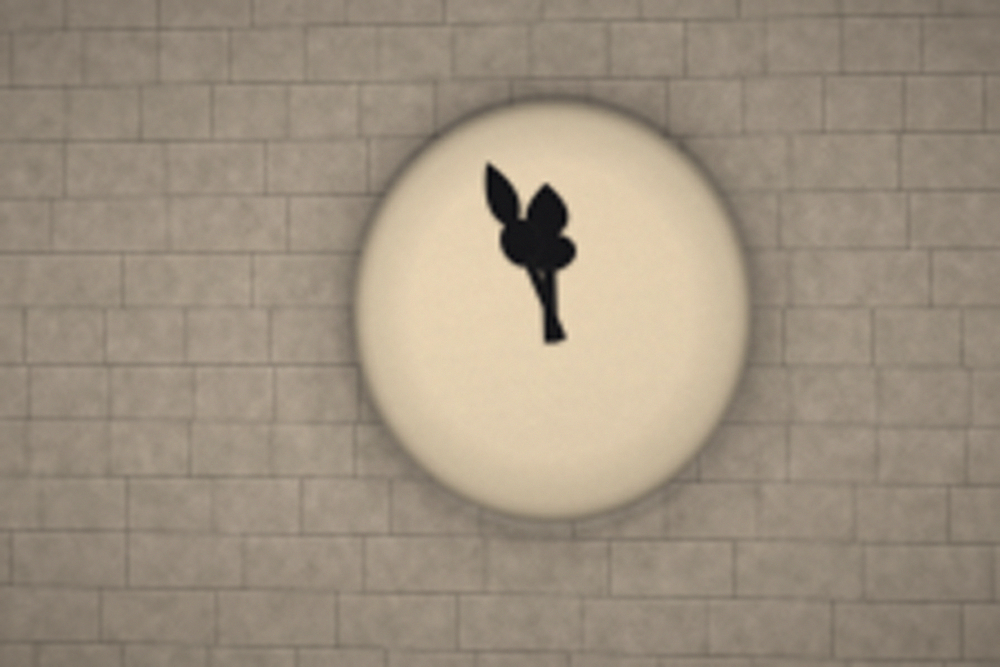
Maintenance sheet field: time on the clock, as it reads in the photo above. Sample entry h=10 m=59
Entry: h=11 m=56
